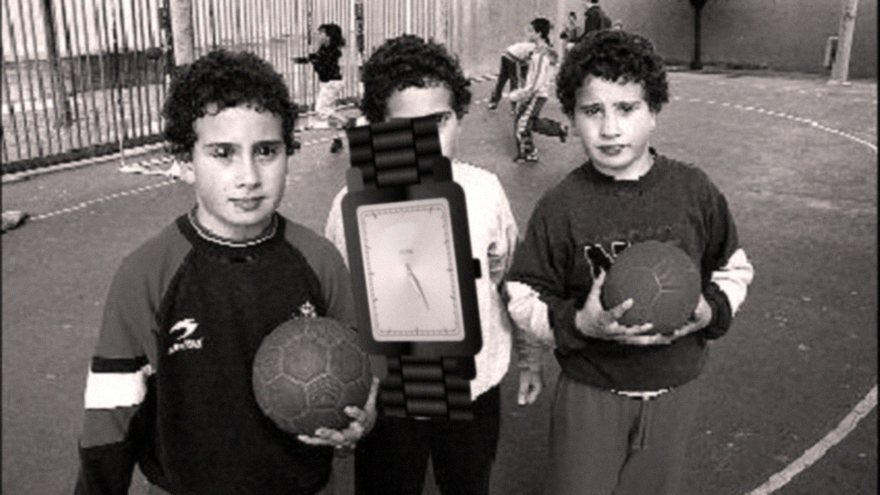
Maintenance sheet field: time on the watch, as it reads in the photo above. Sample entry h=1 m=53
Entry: h=5 m=26
